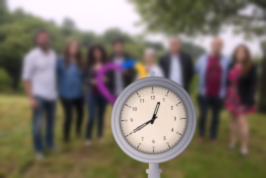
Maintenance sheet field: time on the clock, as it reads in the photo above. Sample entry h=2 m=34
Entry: h=12 m=40
